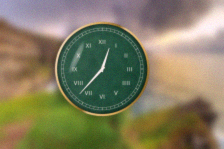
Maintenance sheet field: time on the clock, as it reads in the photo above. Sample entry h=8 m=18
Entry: h=12 m=37
